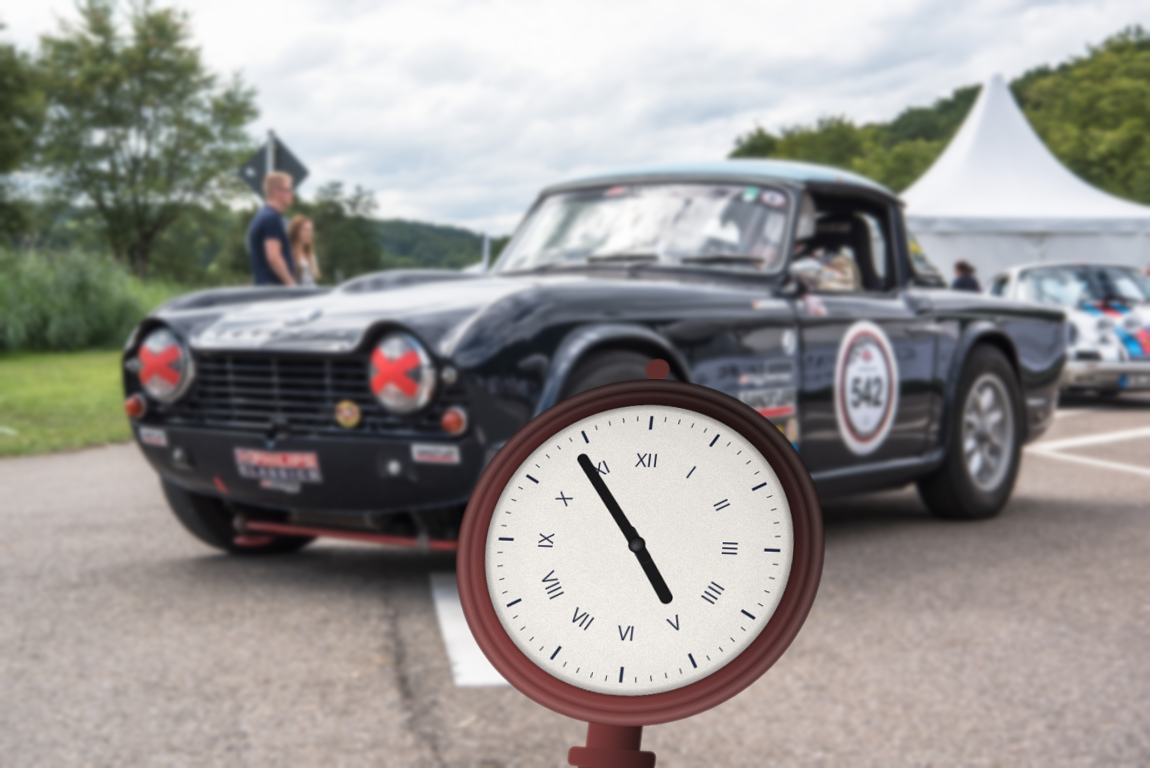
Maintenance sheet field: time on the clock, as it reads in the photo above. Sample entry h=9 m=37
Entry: h=4 m=54
